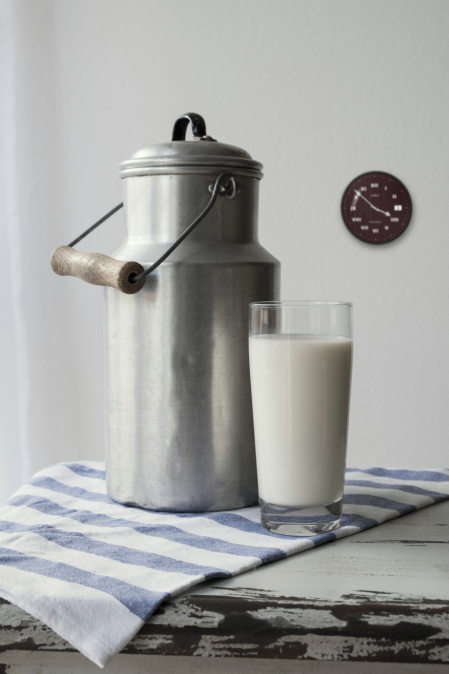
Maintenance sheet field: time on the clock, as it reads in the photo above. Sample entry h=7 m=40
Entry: h=3 m=52
